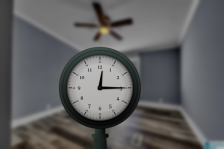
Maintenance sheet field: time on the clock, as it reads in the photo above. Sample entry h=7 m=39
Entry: h=12 m=15
